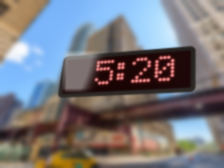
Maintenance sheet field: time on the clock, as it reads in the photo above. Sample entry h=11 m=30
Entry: h=5 m=20
